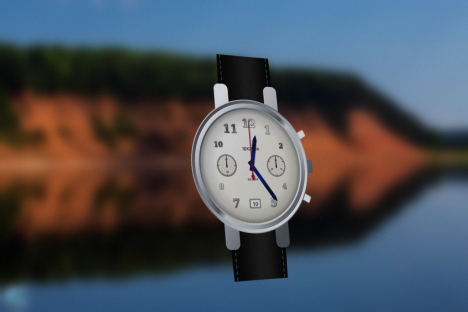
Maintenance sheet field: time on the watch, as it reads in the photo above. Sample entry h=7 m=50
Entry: h=12 m=24
